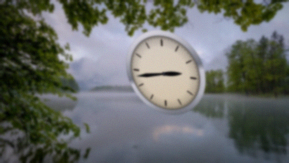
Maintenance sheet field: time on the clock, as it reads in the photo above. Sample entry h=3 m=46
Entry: h=2 m=43
